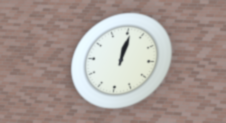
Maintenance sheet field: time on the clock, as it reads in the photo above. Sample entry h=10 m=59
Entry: h=12 m=1
